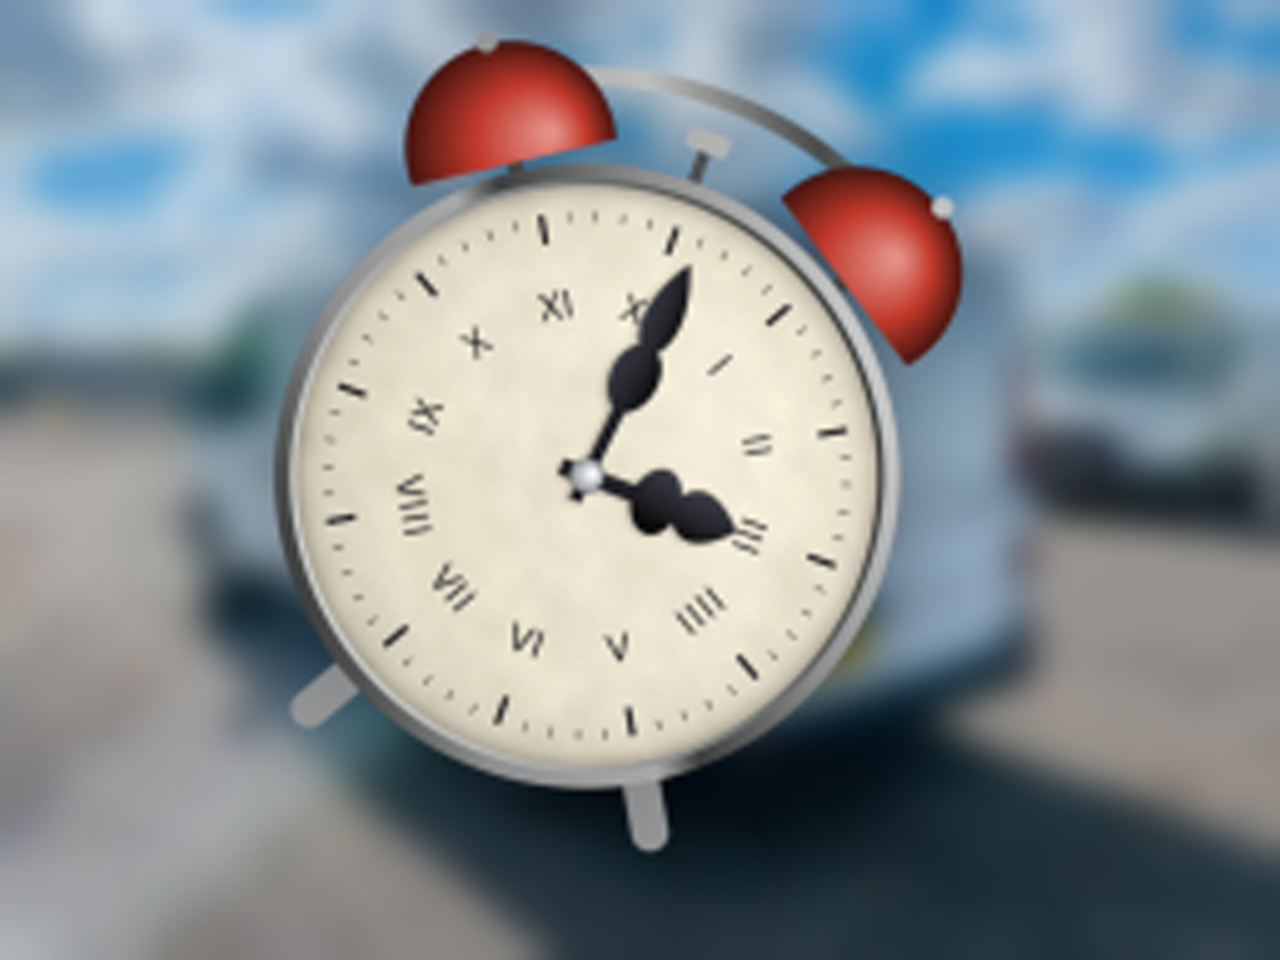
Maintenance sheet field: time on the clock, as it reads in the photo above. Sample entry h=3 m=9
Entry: h=3 m=1
